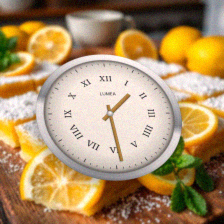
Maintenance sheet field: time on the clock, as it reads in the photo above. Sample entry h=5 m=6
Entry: h=1 m=29
